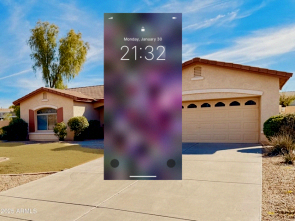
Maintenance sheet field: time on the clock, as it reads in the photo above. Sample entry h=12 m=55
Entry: h=21 m=32
